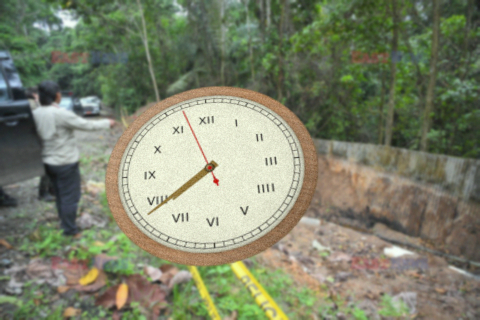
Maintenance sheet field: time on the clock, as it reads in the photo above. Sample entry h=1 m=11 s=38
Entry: h=7 m=38 s=57
